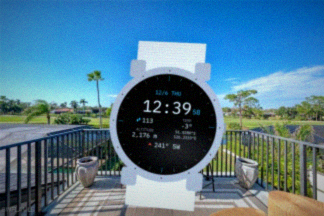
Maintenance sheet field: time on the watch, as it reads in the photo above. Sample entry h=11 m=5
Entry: h=12 m=39
